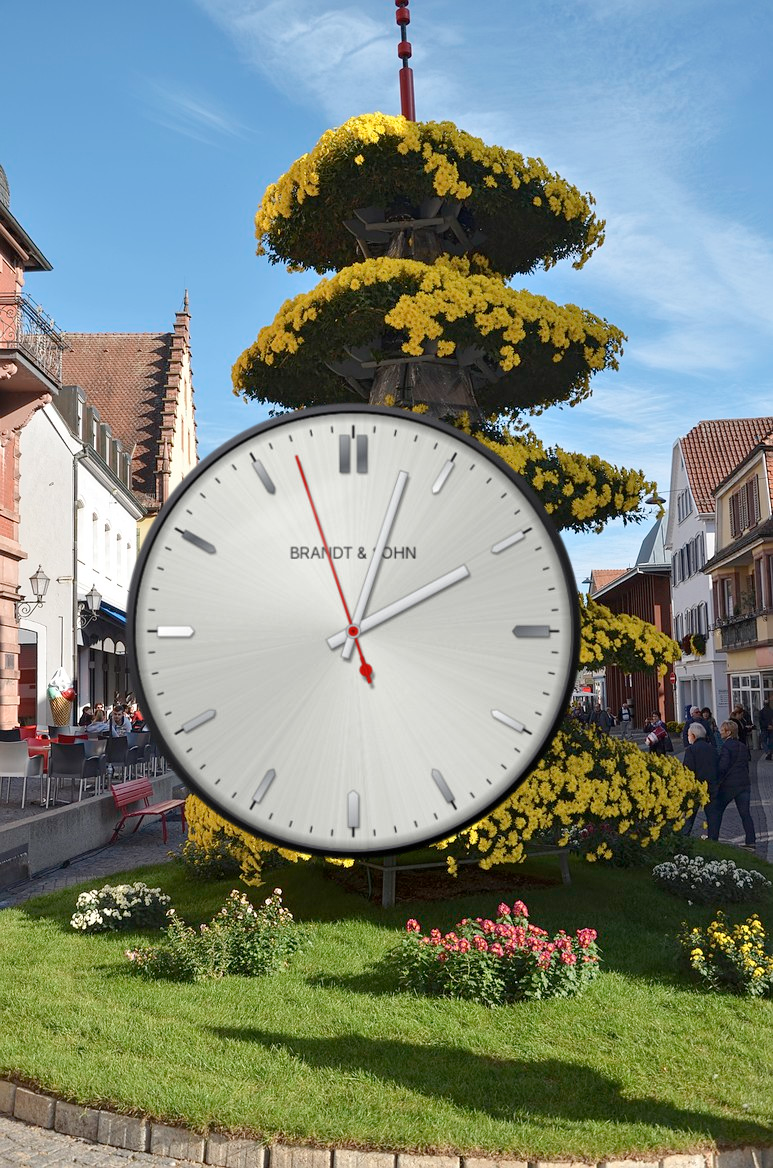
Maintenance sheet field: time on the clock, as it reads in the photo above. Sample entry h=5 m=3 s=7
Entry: h=2 m=2 s=57
